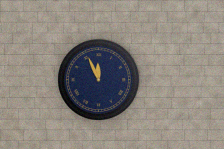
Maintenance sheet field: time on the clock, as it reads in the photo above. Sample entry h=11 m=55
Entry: h=11 m=56
